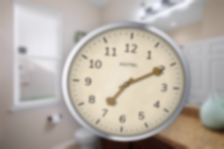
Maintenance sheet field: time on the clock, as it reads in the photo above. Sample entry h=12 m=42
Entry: h=7 m=10
